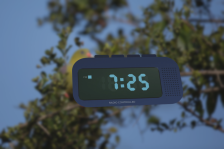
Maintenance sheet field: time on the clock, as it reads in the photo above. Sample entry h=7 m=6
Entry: h=7 m=25
